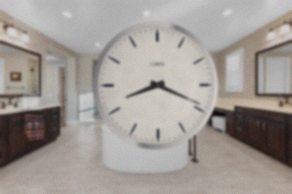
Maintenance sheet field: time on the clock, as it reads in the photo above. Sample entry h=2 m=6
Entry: h=8 m=19
